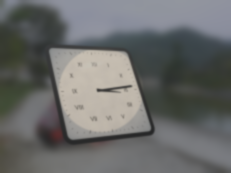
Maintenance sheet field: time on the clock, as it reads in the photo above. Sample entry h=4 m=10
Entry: h=3 m=14
